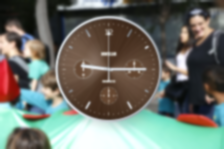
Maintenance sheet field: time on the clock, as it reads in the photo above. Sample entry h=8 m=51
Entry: h=9 m=15
